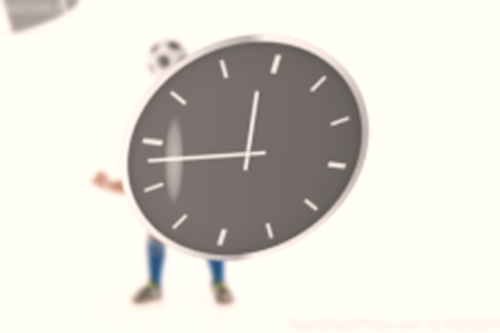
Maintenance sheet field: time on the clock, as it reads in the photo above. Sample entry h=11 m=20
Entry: h=11 m=43
